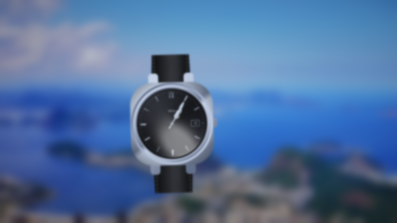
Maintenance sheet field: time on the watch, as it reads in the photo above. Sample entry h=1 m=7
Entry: h=1 m=5
